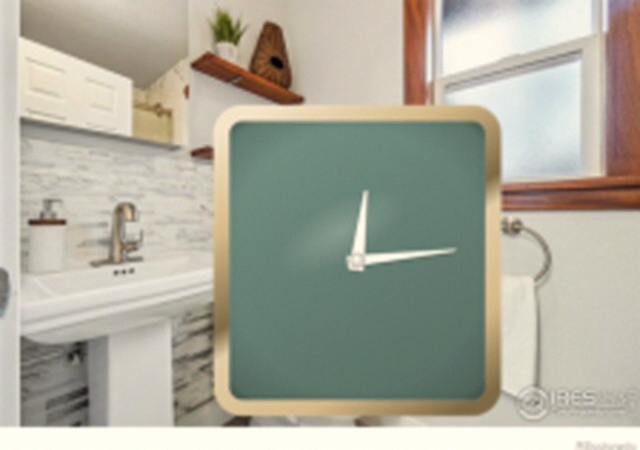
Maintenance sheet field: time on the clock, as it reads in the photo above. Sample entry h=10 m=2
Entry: h=12 m=14
